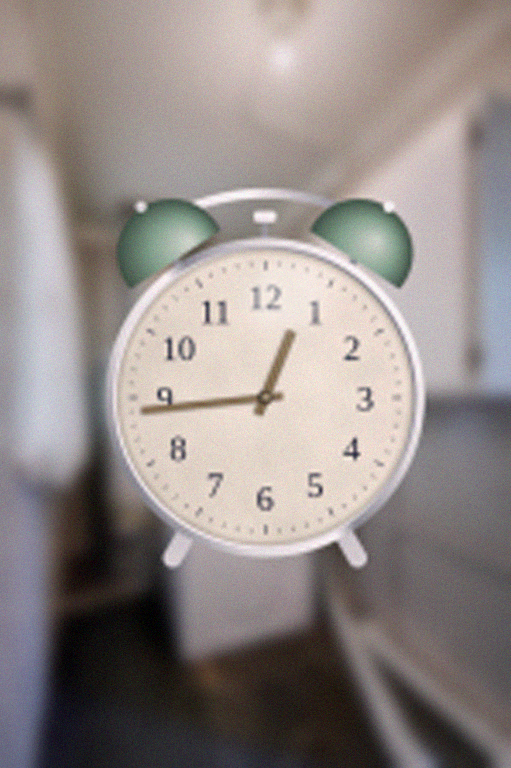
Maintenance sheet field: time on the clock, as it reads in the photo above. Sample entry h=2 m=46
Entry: h=12 m=44
